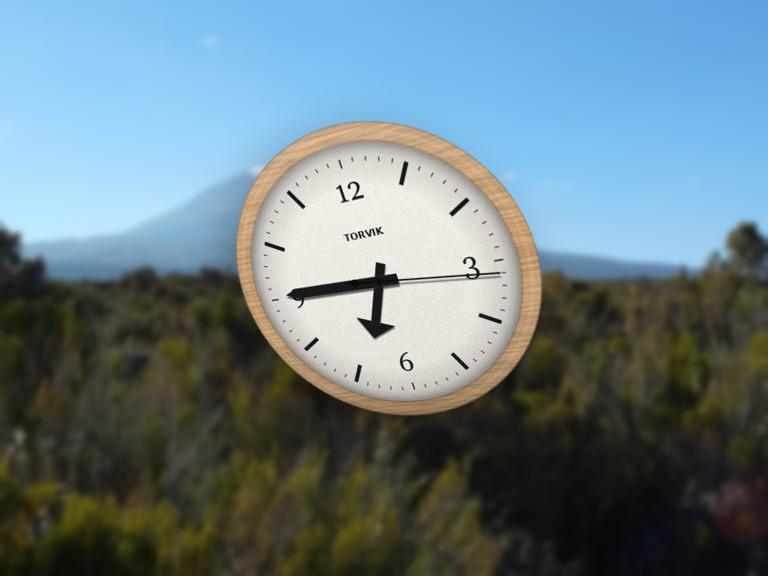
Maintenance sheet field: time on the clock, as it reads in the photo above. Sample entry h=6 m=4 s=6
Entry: h=6 m=45 s=16
